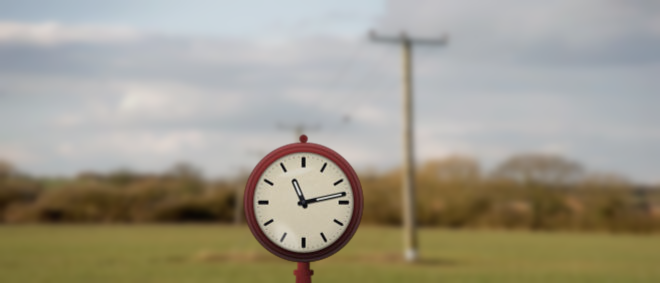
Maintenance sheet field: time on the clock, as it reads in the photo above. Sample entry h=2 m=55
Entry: h=11 m=13
